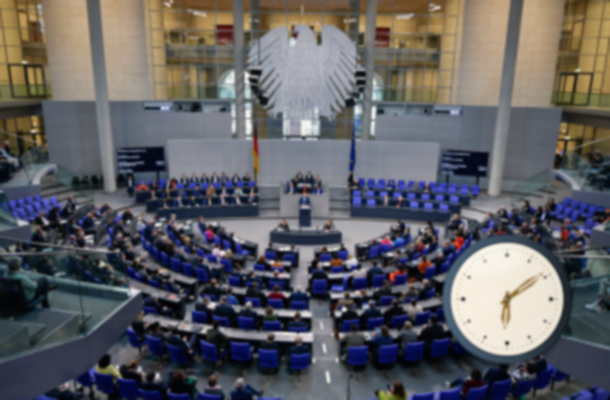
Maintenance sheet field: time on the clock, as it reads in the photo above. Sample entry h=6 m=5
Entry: h=6 m=9
